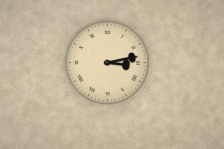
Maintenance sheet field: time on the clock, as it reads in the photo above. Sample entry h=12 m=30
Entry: h=3 m=13
